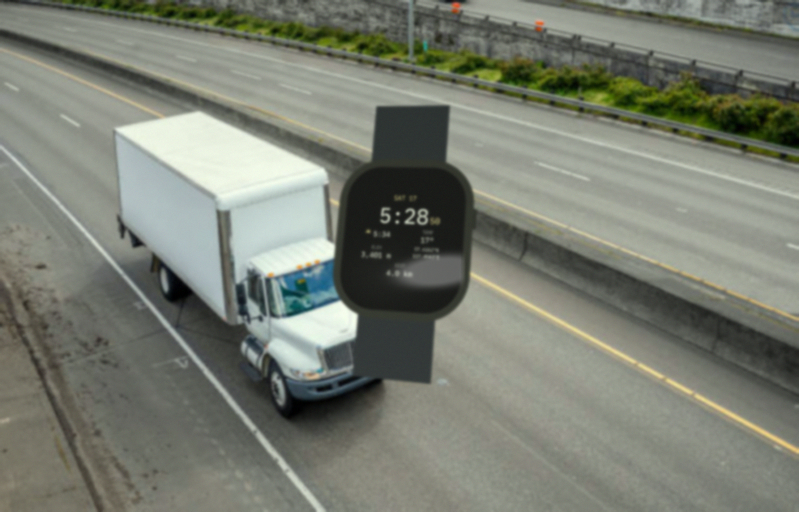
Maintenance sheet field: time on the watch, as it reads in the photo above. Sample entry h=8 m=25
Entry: h=5 m=28
